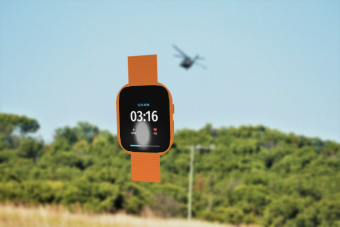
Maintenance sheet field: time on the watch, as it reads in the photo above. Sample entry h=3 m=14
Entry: h=3 m=16
